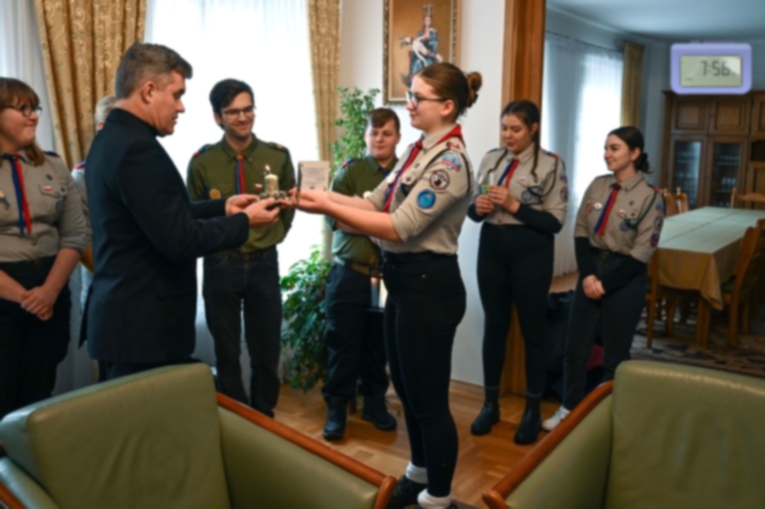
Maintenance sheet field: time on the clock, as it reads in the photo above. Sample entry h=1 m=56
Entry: h=7 m=56
